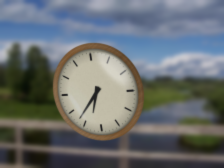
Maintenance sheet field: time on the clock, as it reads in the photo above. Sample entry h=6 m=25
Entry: h=6 m=37
